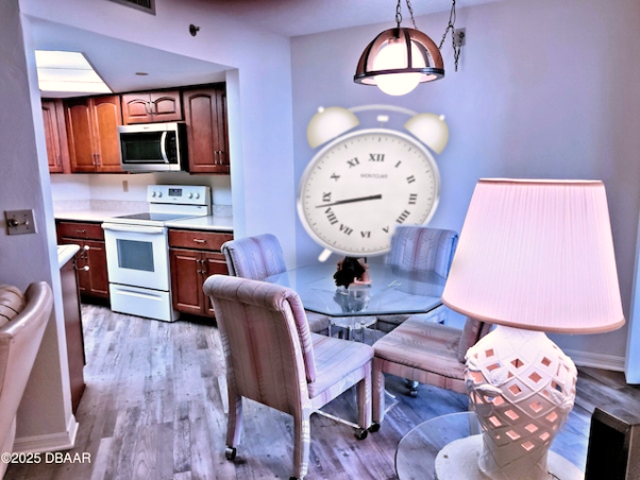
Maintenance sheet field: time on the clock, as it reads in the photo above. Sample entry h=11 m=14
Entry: h=8 m=43
